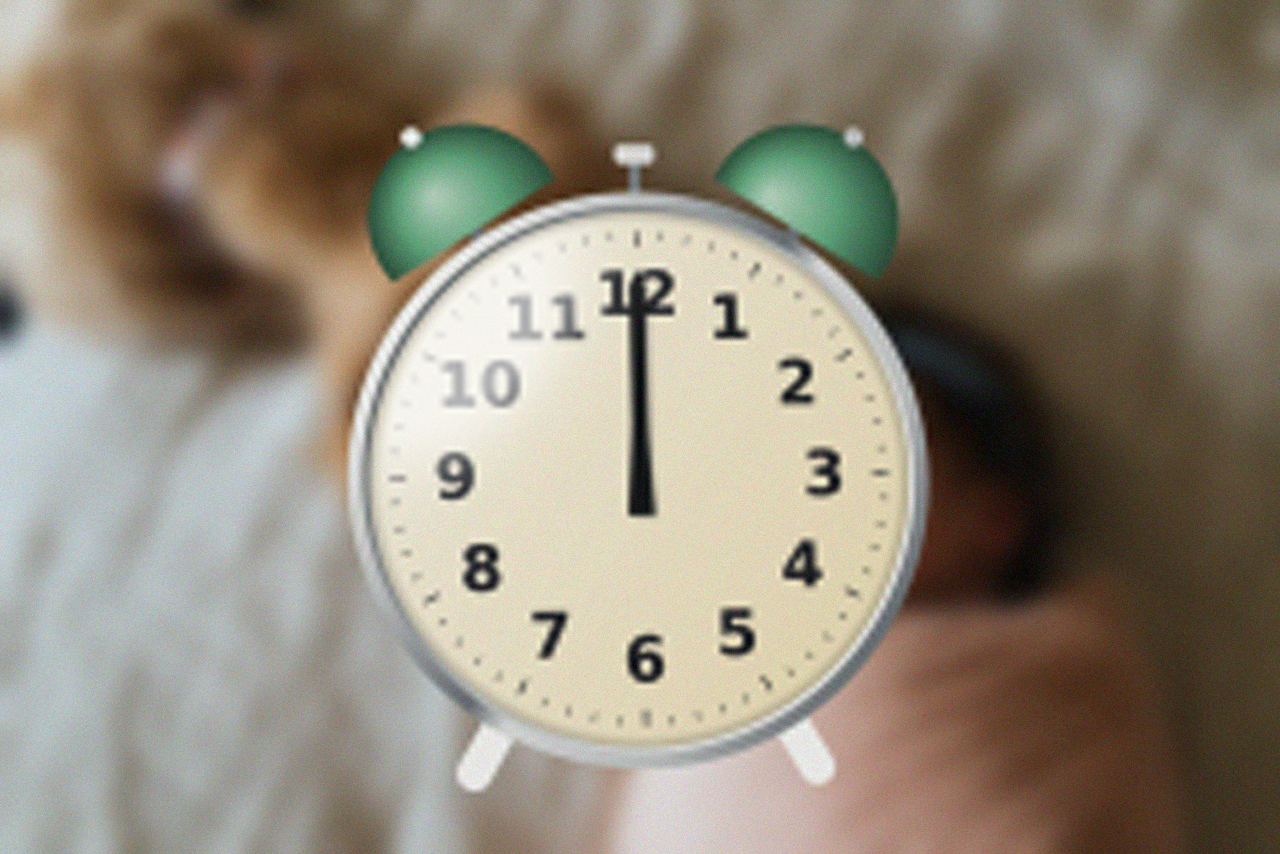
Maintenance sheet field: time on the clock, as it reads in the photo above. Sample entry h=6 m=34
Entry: h=12 m=0
